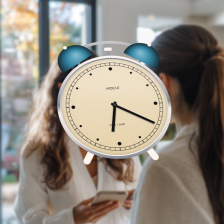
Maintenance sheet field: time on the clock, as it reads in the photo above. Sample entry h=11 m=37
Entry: h=6 m=20
